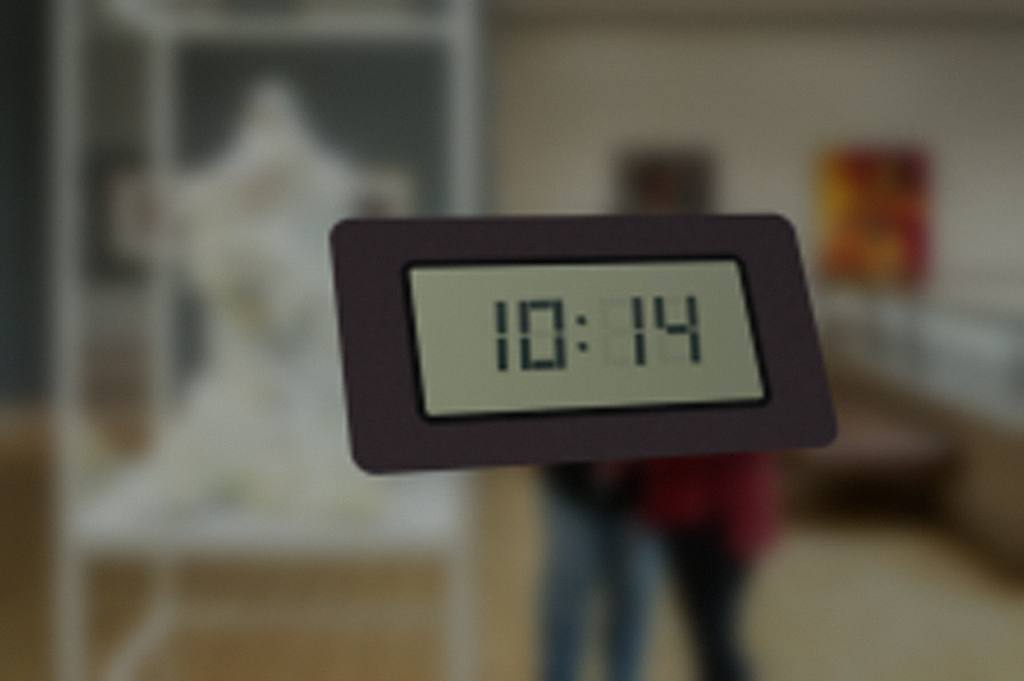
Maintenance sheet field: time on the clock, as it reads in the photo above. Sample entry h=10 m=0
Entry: h=10 m=14
